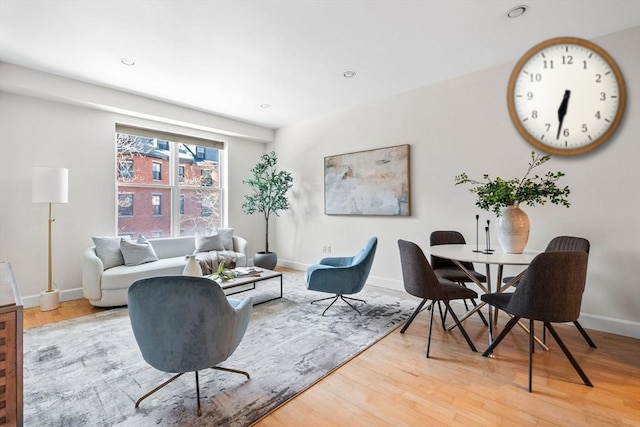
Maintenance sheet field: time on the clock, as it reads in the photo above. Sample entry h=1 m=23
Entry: h=6 m=32
